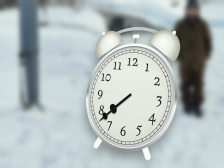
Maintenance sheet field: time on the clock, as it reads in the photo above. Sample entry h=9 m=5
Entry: h=7 m=38
